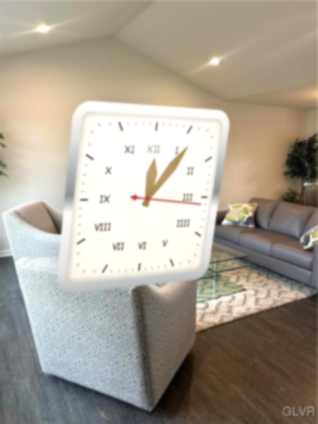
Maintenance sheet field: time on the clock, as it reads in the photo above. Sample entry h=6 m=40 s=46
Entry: h=12 m=6 s=16
